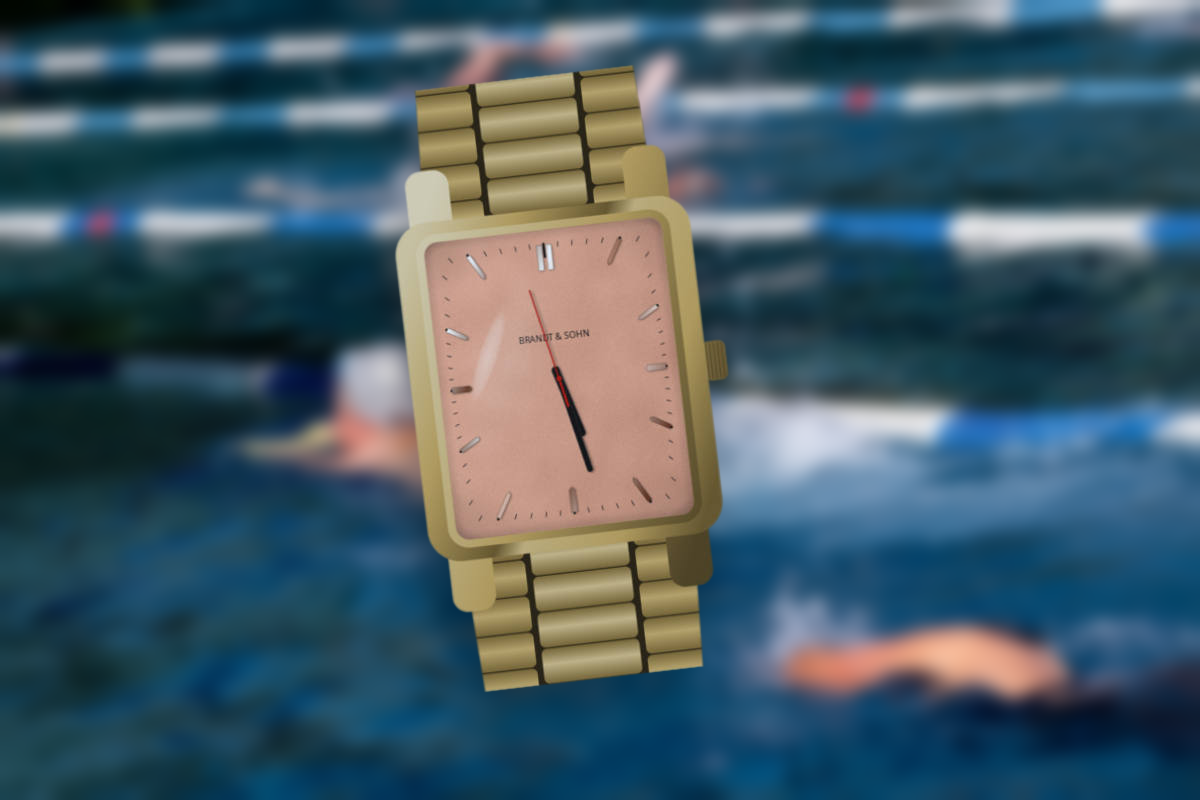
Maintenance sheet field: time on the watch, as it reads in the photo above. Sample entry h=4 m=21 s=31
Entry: h=5 m=27 s=58
